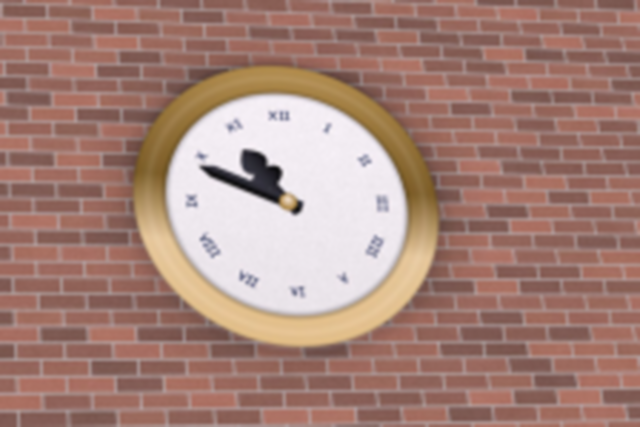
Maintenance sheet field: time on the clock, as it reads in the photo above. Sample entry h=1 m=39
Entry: h=10 m=49
